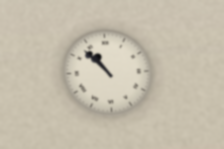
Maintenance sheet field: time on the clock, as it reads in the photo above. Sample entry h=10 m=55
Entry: h=10 m=53
